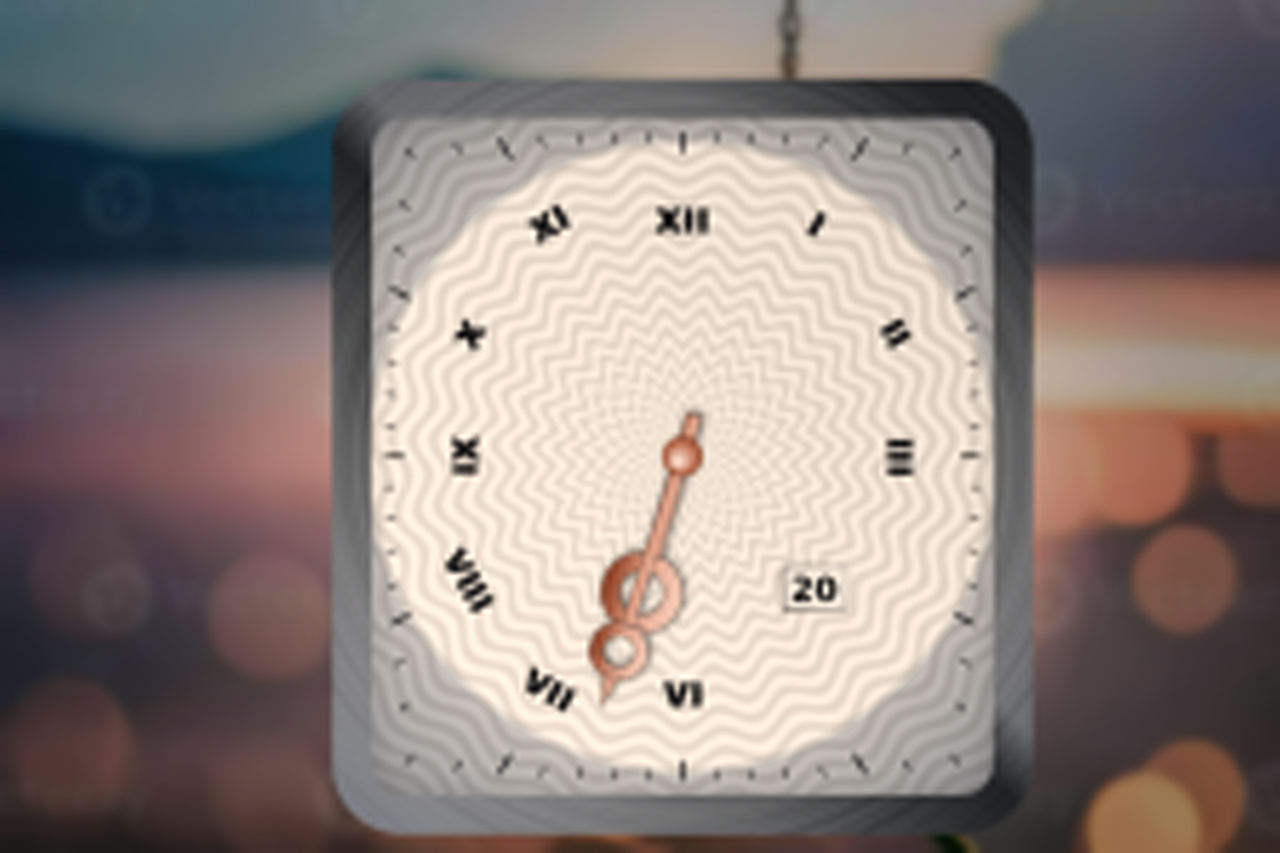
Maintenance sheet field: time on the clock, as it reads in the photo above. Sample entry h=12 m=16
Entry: h=6 m=33
